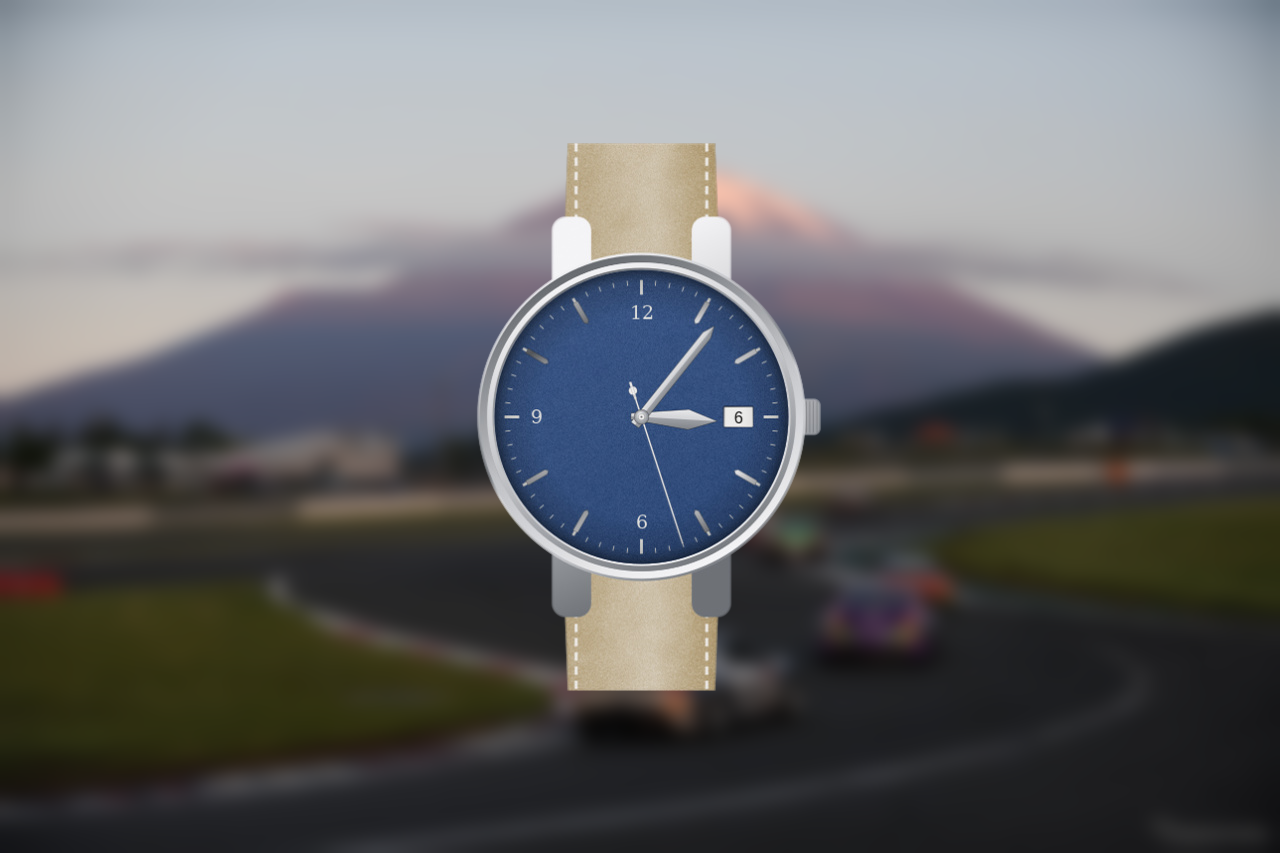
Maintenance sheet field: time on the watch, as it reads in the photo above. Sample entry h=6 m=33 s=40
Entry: h=3 m=6 s=27
